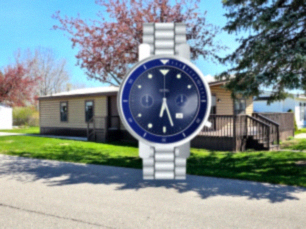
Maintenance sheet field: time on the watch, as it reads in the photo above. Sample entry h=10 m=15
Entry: h=6 m=27
